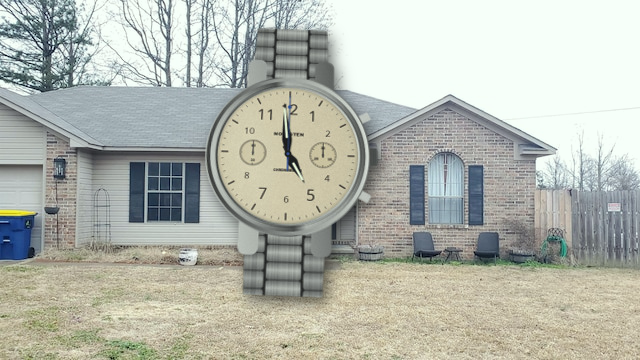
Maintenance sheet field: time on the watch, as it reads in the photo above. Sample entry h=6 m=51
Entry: h=4 m=59
